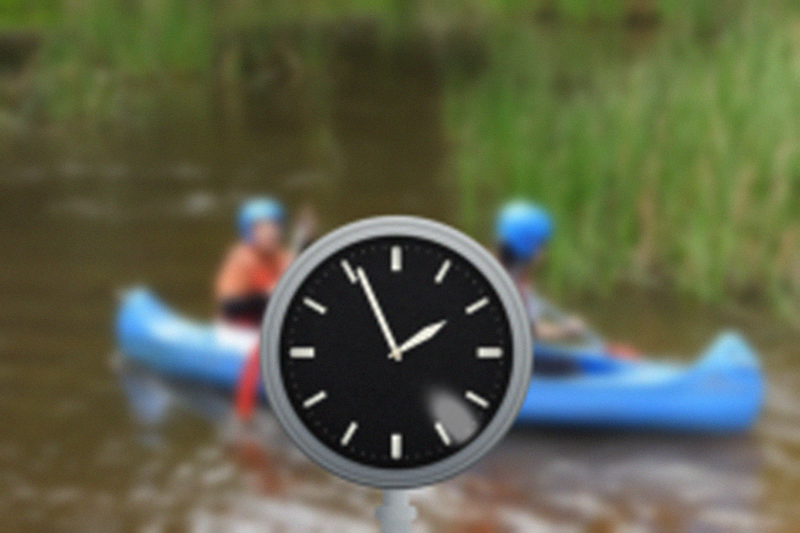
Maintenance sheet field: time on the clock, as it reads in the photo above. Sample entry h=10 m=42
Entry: h=1 m=56
